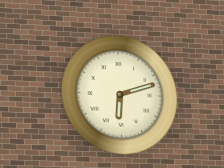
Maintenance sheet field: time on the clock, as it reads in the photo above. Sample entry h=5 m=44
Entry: h=6 m=12
